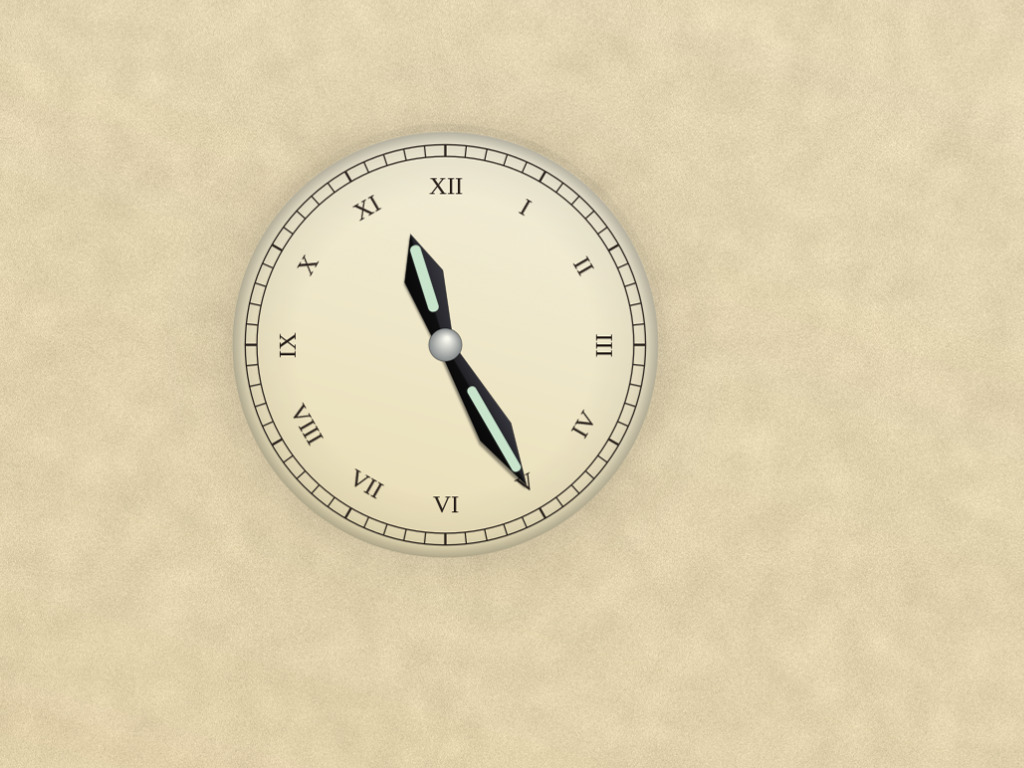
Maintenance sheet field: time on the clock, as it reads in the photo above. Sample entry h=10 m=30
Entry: h=11 m=25
